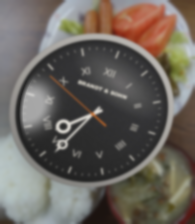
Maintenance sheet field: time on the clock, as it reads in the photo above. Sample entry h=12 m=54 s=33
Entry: h=7 m=33 s=49
